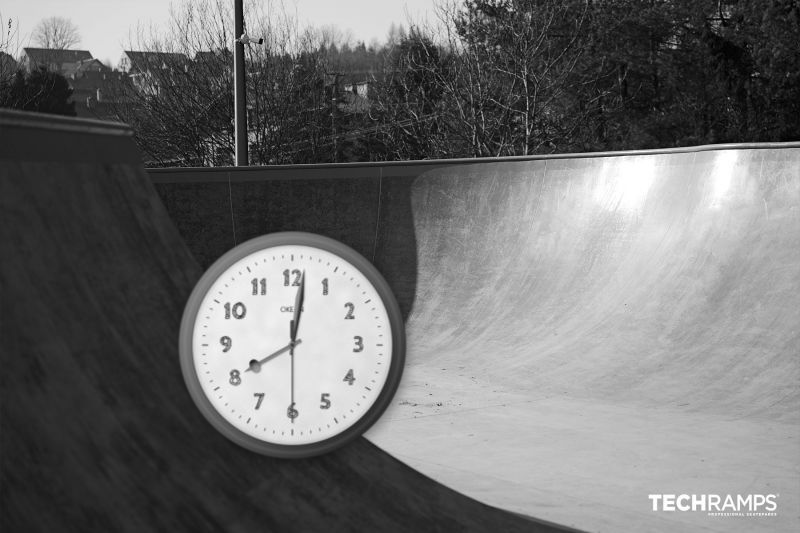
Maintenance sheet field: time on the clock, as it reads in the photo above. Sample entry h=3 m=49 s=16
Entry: h=8 m=1 s=30
